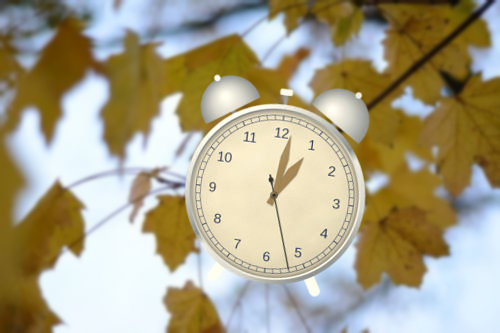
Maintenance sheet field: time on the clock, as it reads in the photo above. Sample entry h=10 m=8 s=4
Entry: h=1 m=1 s=27
